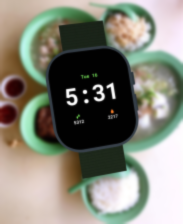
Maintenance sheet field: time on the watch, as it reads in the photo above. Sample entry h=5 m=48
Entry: h=5 m=31
